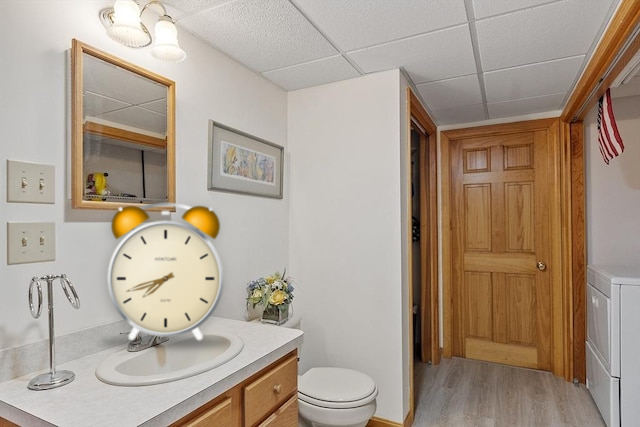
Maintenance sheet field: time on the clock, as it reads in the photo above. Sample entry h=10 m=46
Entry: h=7 m=42
